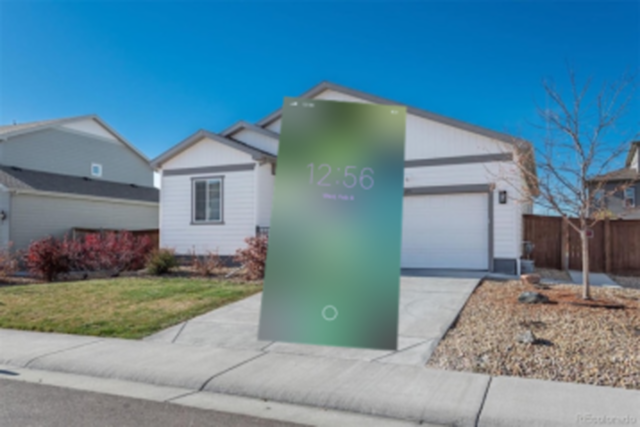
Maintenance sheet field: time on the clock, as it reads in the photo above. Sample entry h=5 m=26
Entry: h=12 m=56
